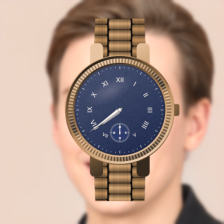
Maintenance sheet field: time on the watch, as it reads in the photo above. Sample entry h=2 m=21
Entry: h=7 m=39
